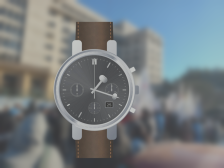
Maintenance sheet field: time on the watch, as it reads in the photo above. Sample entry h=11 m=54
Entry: h=1 m=18
